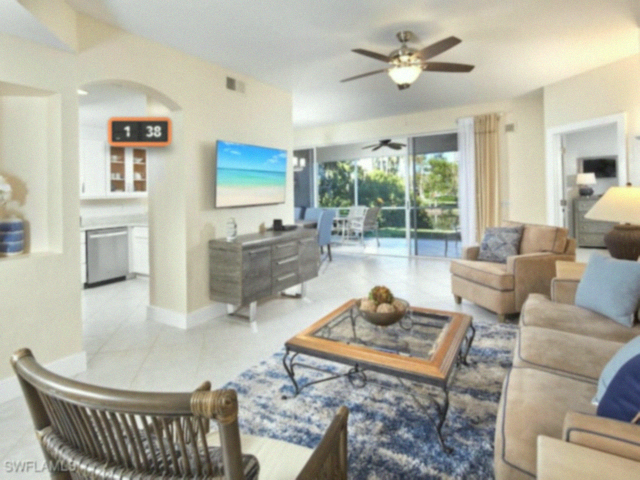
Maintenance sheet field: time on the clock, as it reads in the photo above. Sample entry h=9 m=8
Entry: h=1 m=38
